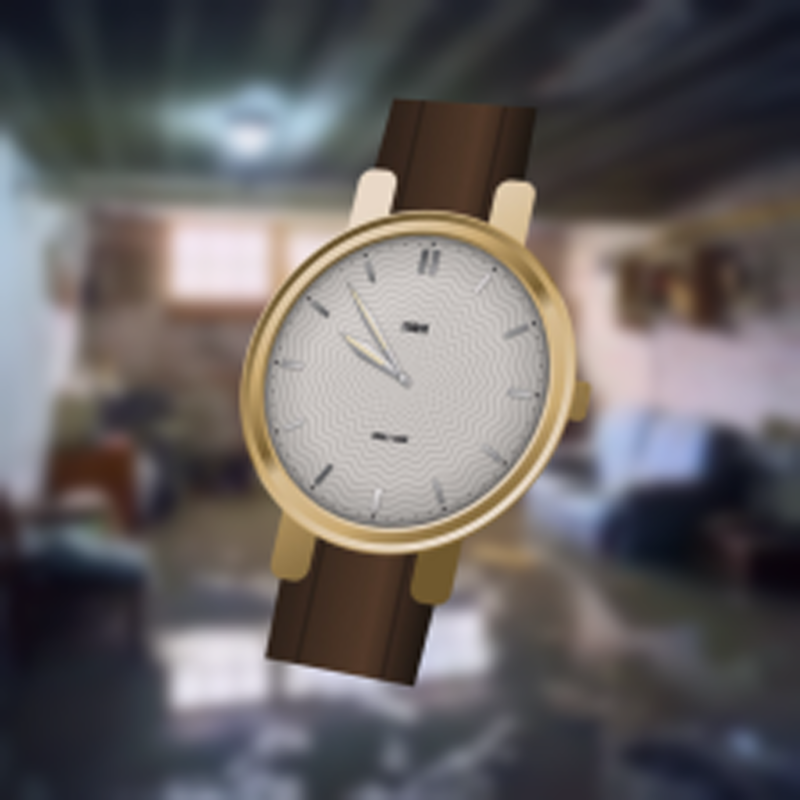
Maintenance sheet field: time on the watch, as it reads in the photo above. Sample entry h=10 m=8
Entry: h=9 m=53
